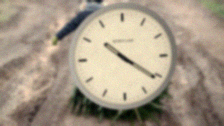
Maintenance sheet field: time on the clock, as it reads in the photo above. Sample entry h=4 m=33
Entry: h=10 m=21
